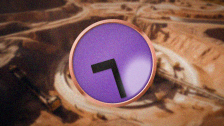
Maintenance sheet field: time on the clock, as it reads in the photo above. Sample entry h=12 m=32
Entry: h=8 m=27
